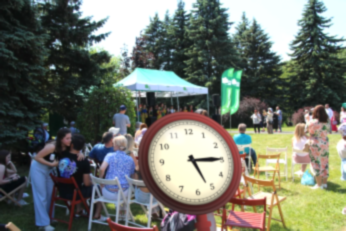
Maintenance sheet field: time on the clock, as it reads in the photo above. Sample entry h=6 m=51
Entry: h=5 m=15
